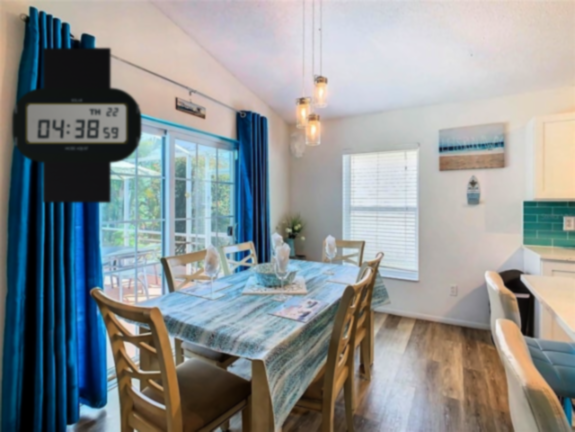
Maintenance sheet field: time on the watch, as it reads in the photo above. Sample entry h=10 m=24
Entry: h=4 m=38
